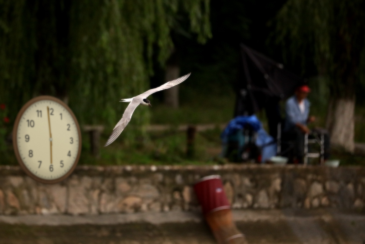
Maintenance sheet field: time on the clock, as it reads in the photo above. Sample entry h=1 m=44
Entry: h=5 m=59
